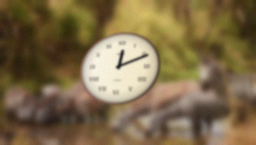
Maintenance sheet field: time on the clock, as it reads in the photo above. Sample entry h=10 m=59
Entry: h=12 m=11
